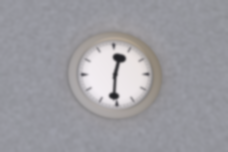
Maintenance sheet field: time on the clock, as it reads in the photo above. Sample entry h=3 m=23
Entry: h=12 m=31
